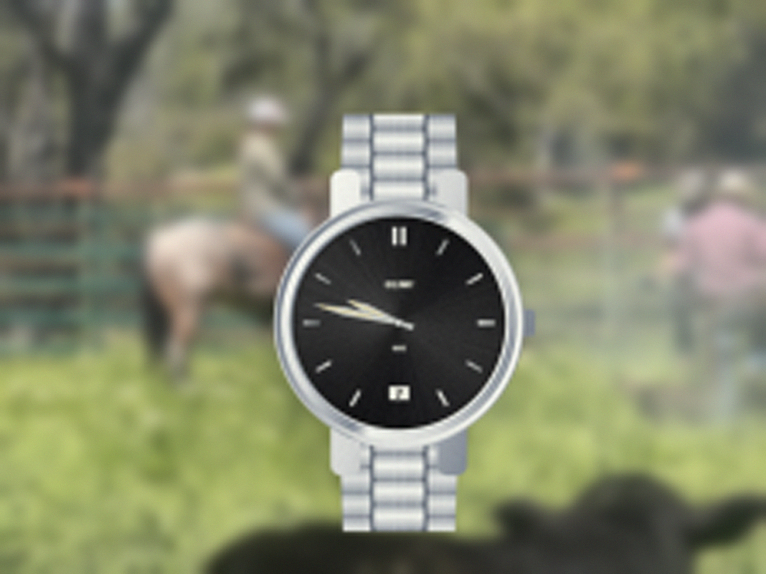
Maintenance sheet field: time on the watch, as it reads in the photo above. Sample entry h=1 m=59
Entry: h=9 m=47
